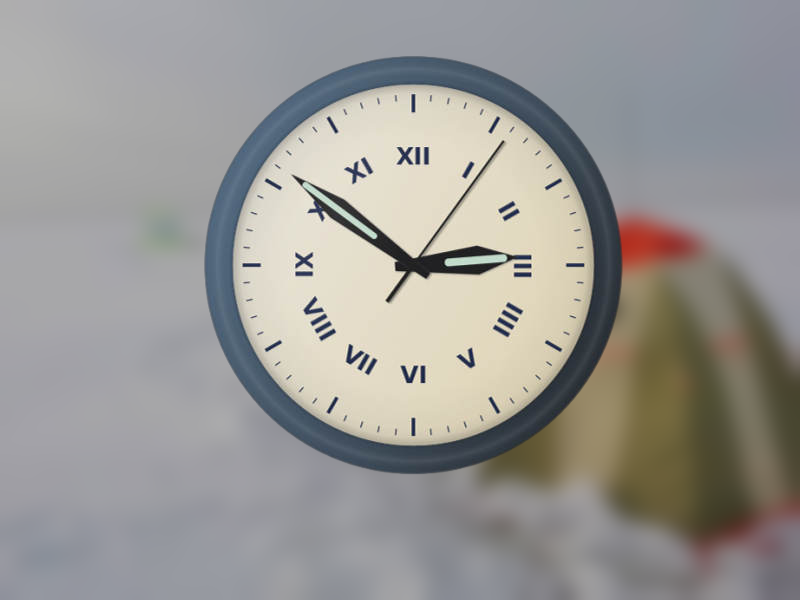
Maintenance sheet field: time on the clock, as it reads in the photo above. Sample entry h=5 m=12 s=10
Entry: h=2 m=51 s=6
